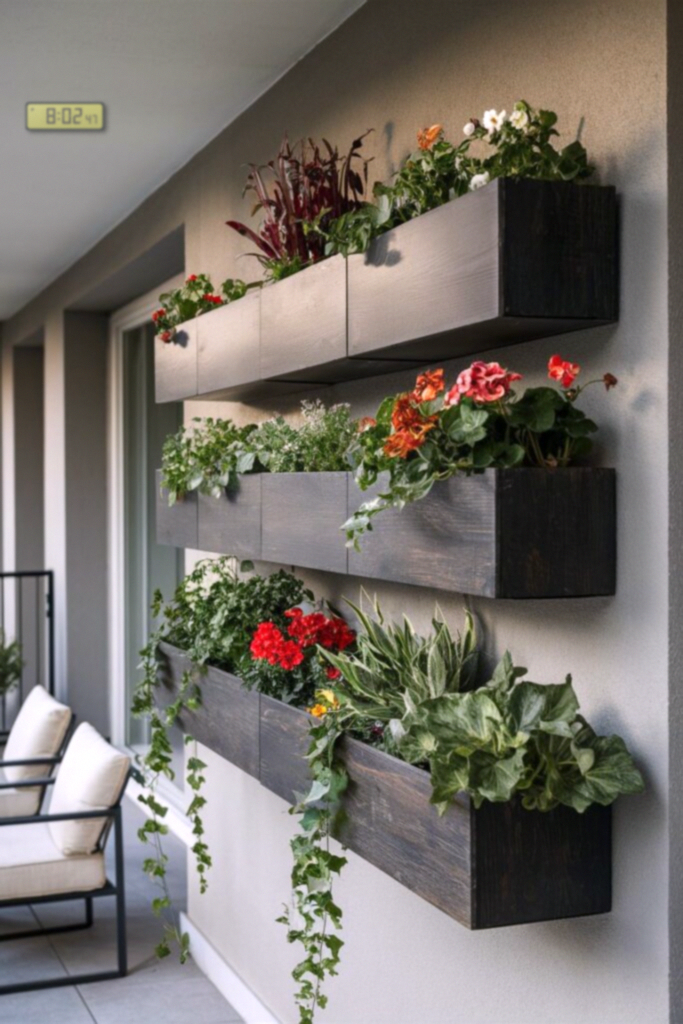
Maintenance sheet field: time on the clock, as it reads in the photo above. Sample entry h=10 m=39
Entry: h=8 m=2
